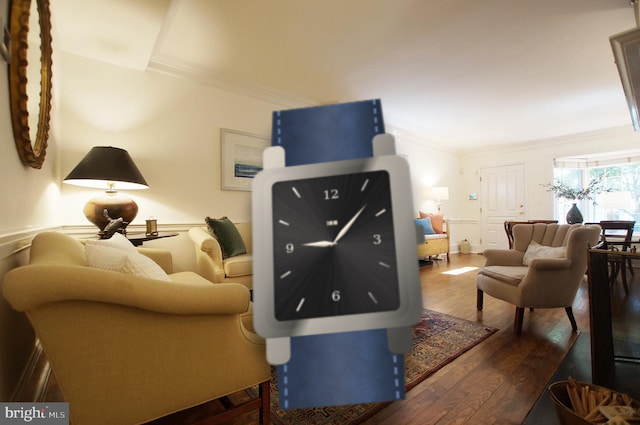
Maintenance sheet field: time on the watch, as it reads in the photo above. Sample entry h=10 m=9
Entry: h=9 m=7
